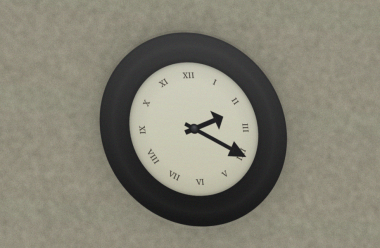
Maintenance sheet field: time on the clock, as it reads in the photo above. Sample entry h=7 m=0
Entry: h=2 m=20
